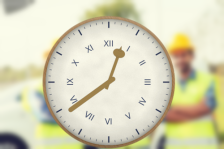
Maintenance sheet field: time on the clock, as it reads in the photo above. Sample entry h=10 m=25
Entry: h=12 m=39
